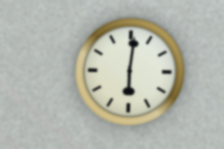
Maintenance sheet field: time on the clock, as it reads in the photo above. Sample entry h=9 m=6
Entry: h=6 m=1
